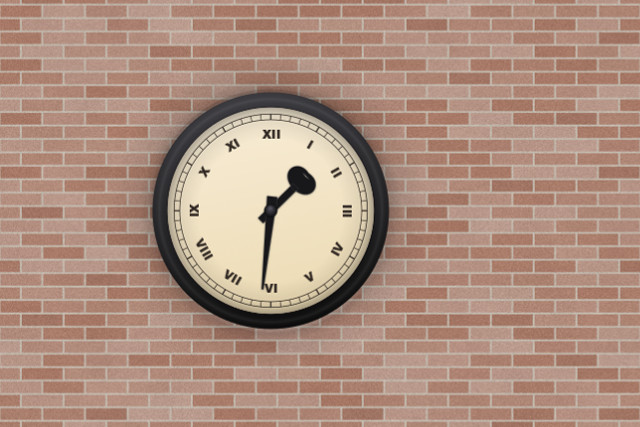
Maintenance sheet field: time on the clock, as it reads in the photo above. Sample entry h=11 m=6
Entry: h=1 m=31
